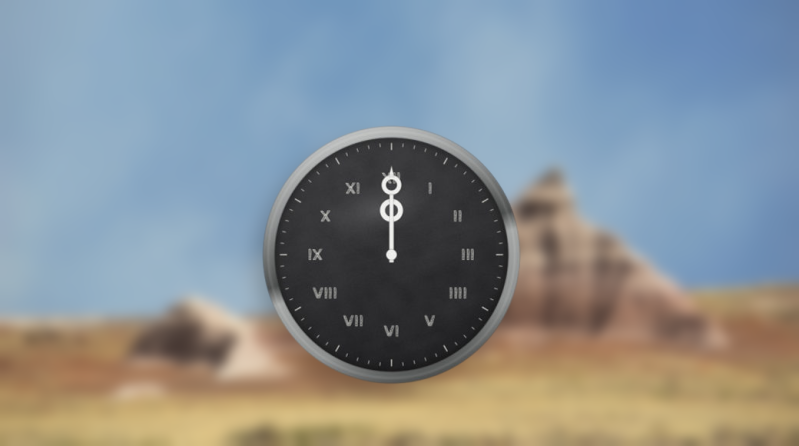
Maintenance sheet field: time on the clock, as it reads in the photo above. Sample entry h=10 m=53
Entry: h=12 m=0
